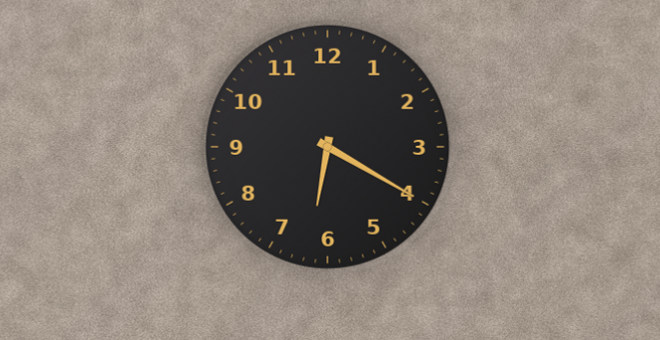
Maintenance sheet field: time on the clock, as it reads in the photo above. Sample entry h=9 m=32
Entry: h=6 m=20
